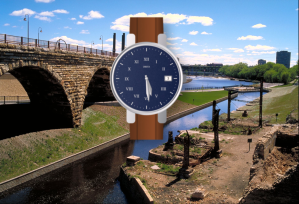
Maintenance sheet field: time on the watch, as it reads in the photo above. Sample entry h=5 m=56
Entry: h=5 m=29
